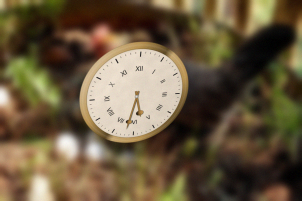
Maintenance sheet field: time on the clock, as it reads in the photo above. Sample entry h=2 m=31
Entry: h=5 m=32
